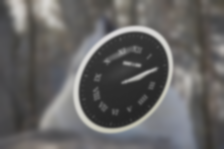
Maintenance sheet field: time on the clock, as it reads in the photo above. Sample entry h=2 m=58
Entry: h=2 m=10
